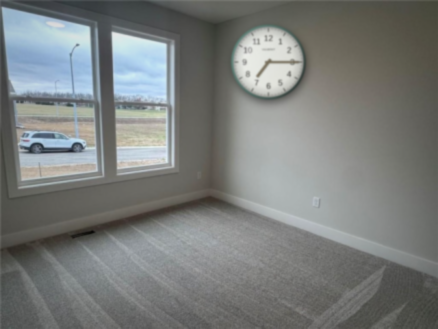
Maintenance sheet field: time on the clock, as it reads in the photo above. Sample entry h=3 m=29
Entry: h=7 m=15
